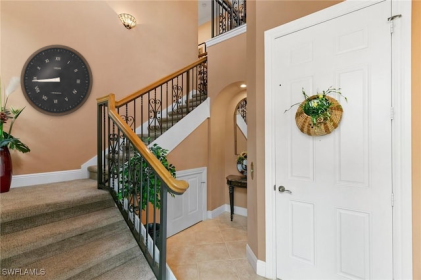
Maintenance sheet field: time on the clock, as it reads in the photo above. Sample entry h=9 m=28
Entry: h=8 m=44
